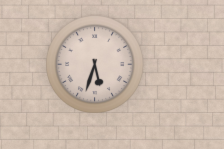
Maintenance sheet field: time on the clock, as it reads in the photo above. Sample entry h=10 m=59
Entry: h=5 m=33
